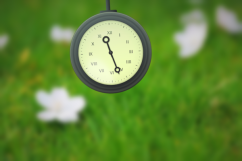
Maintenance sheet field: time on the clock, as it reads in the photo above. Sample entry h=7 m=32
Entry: h=11 m=27
